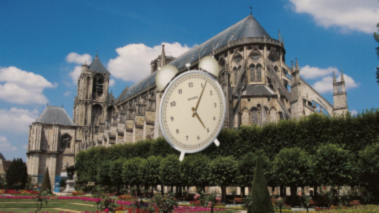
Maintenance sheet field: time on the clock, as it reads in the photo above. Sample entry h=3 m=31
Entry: h=5 m=6
